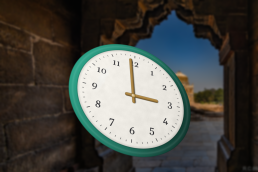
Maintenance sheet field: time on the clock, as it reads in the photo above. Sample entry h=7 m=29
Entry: h=2 m=59
